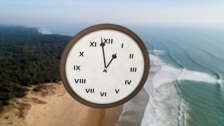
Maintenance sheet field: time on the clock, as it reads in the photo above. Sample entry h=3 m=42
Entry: h=12 m=58
